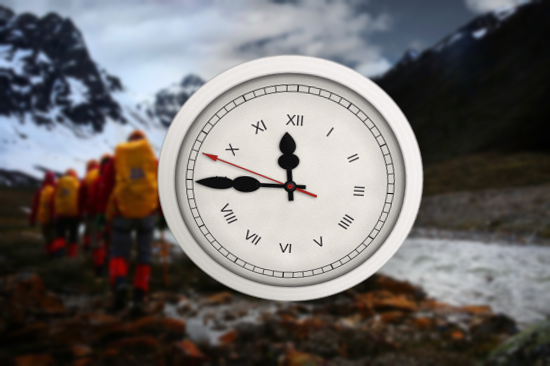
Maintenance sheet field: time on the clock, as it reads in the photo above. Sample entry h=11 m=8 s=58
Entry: h=11 m=44 s=48
